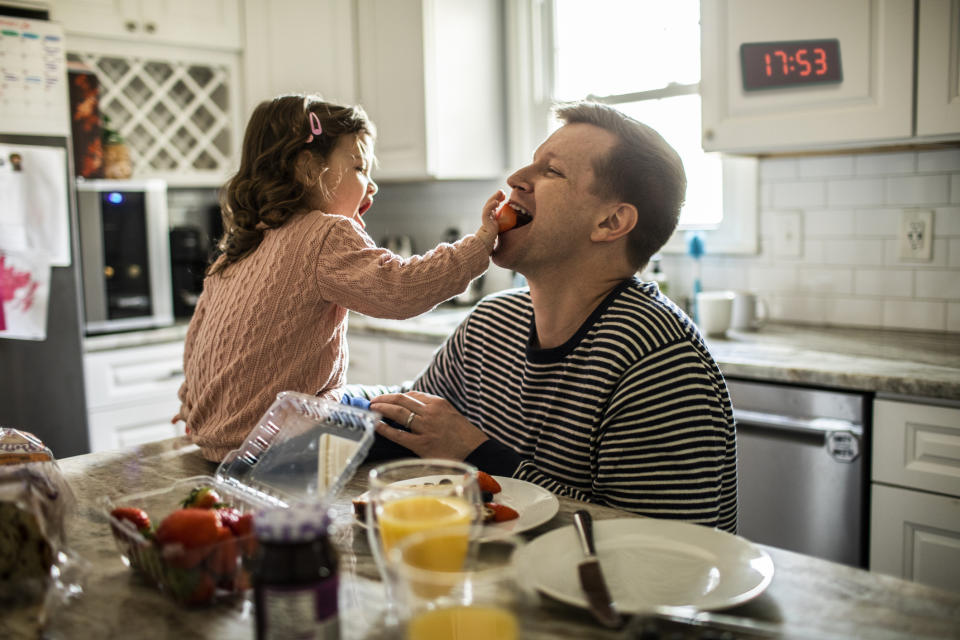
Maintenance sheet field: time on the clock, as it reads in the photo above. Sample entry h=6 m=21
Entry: h=17 m=53
